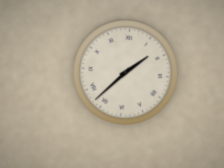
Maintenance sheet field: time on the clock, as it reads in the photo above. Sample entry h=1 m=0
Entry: h=1 m=37
